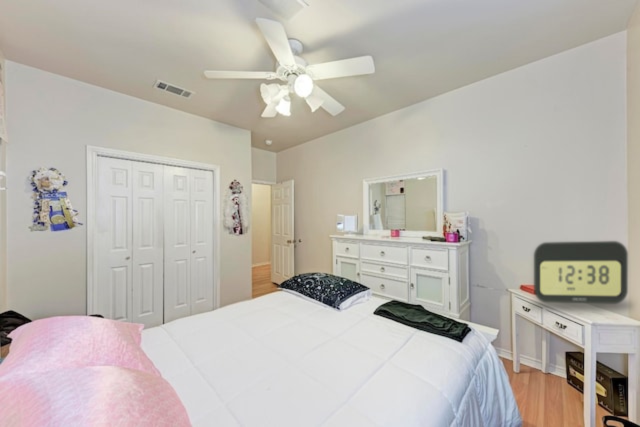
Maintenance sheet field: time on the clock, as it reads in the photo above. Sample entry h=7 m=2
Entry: h=12 m=38
